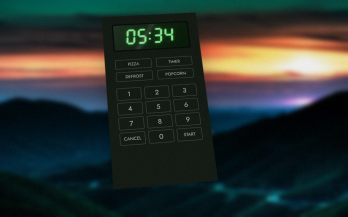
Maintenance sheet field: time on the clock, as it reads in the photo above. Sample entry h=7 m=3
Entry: h=5 m=34
